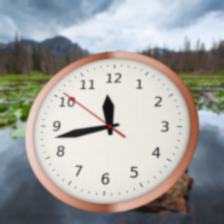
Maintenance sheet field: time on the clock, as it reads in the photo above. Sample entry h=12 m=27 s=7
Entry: h=11 m=42 s=51
